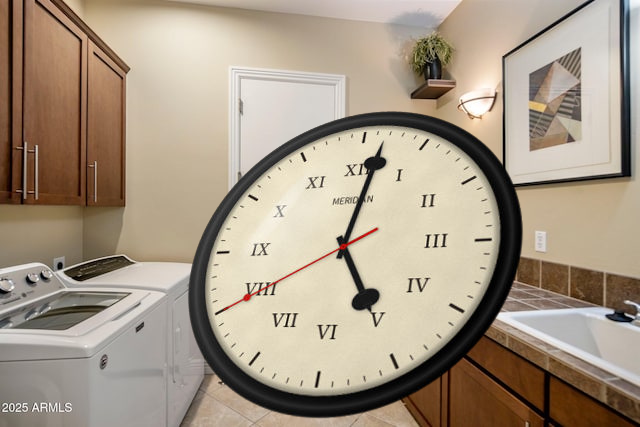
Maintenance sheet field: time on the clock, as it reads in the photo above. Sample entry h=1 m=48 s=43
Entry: h=5 m=1 s=40
